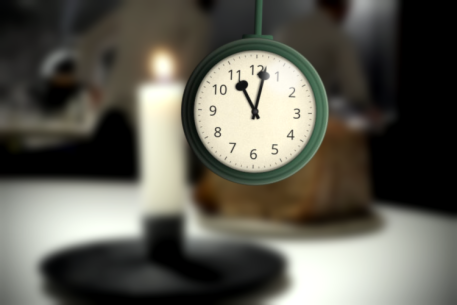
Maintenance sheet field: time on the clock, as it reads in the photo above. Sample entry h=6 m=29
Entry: h=11 m=2
